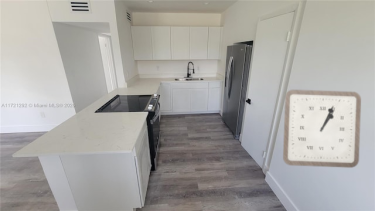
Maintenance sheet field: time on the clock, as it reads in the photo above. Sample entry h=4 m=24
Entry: h=1 m=4
